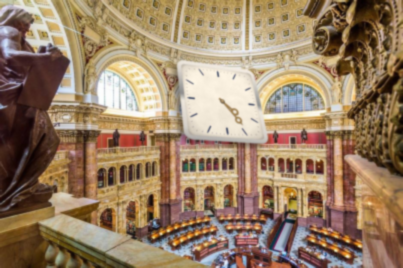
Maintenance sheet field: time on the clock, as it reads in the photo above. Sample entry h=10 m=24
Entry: h=4 m=24
